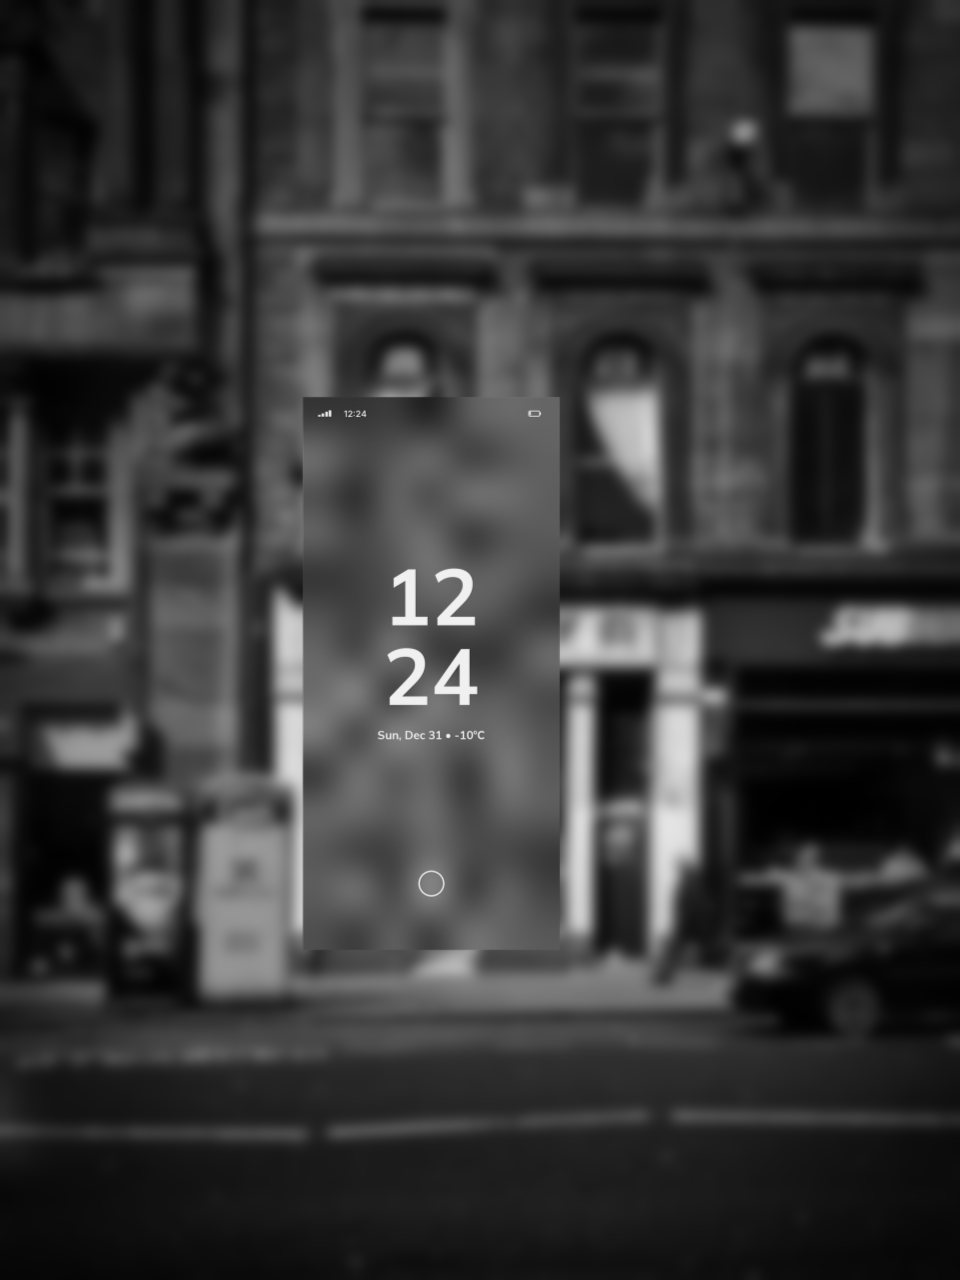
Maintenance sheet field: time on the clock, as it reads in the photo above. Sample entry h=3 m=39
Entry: h=12 m=24
